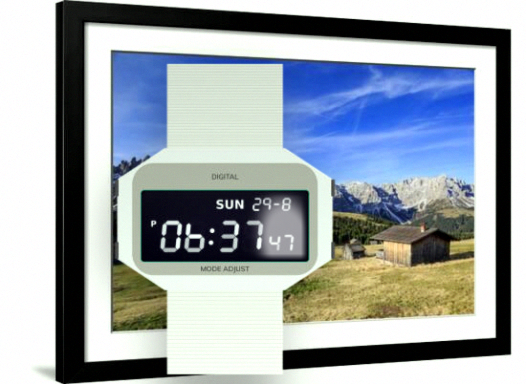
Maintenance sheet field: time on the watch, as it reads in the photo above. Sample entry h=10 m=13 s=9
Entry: h=6 m=37 s=47
